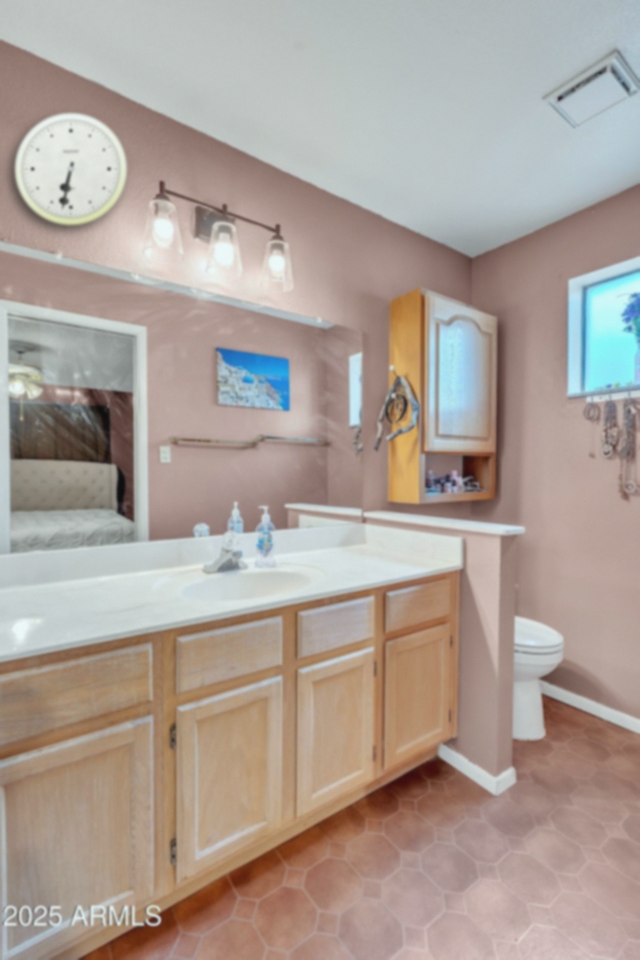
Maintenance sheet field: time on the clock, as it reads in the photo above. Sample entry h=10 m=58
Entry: h=6 m=32
